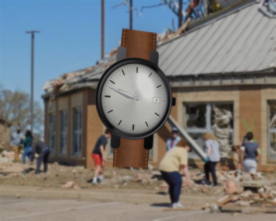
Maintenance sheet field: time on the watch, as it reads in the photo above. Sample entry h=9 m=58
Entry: h=9 m=48
